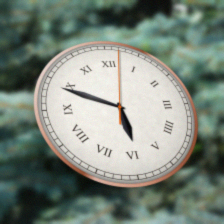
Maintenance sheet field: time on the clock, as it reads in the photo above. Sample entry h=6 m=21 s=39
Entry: h=5 m=49 s=2
